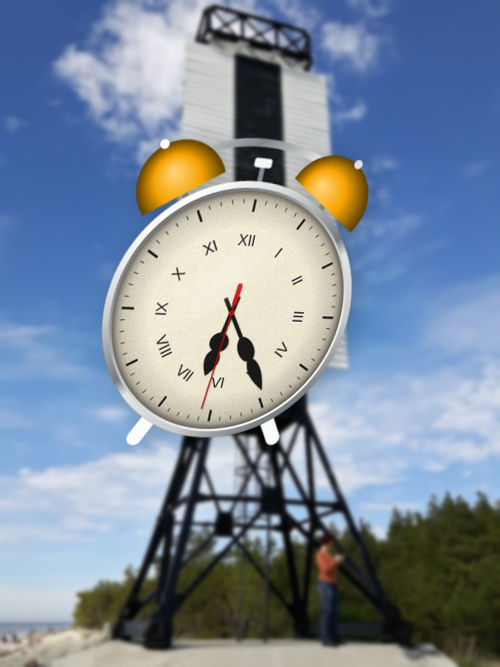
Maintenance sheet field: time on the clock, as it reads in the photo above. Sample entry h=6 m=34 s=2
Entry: h=6 m=24 s=31
